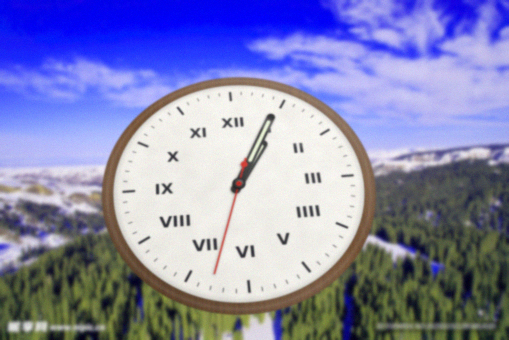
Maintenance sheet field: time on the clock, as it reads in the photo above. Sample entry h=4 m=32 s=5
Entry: h=1 m=4 s=33
